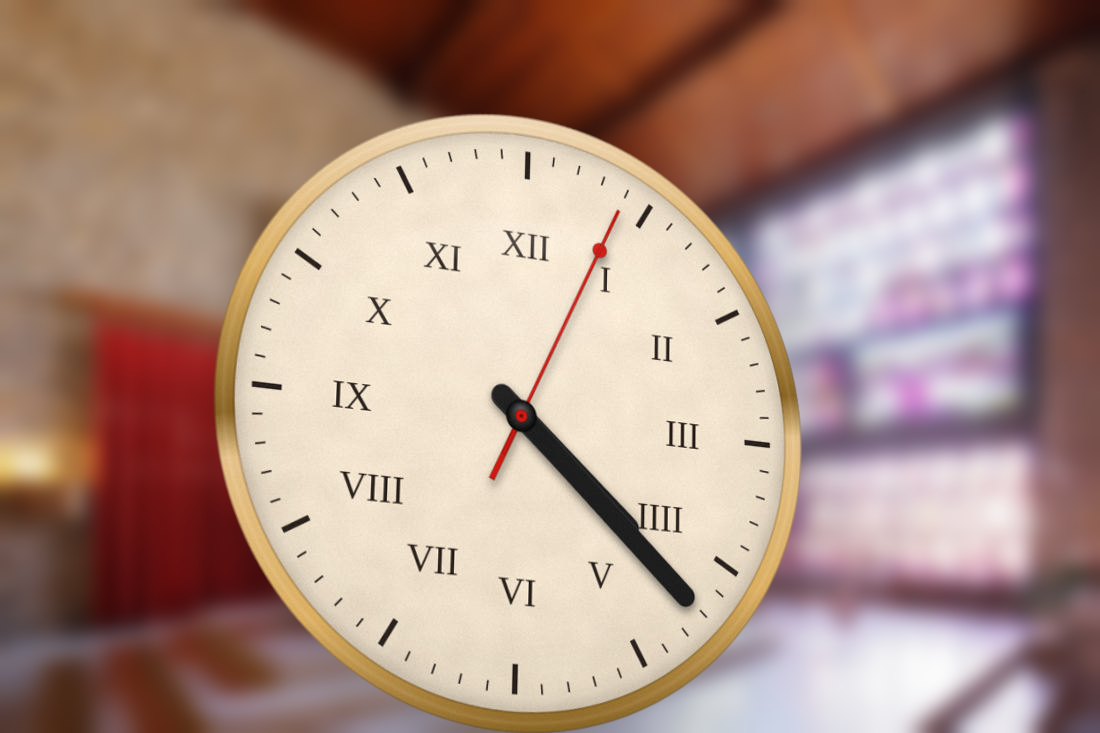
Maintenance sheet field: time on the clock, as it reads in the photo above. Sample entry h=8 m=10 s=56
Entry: h=4 m=22 s=4
